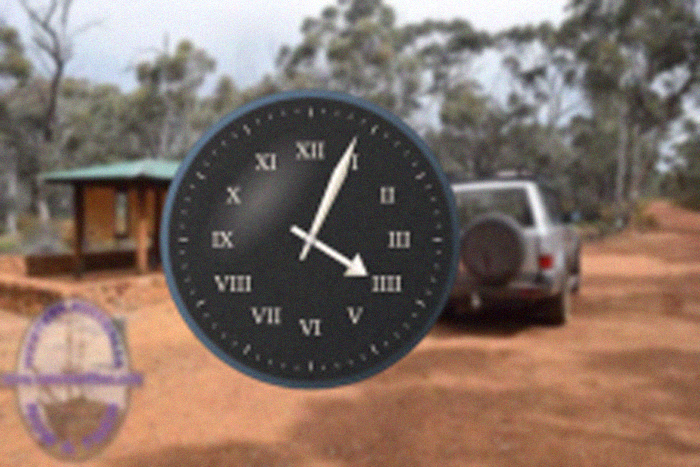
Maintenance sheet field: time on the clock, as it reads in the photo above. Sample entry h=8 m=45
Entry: h=4 m=4
